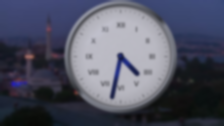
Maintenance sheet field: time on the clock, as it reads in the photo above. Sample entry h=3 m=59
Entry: h=4 m=32
